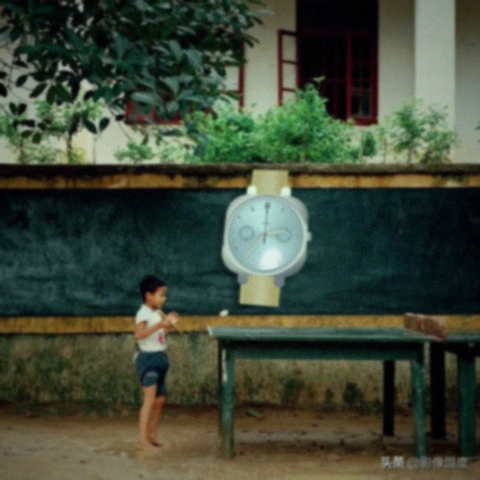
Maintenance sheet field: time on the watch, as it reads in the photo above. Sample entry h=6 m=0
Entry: h=2 m=36
